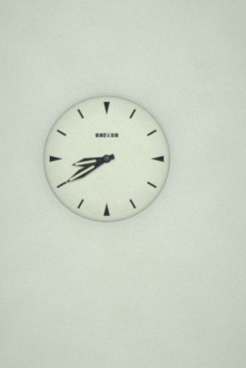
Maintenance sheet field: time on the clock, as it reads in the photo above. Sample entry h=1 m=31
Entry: h=8 m=40
